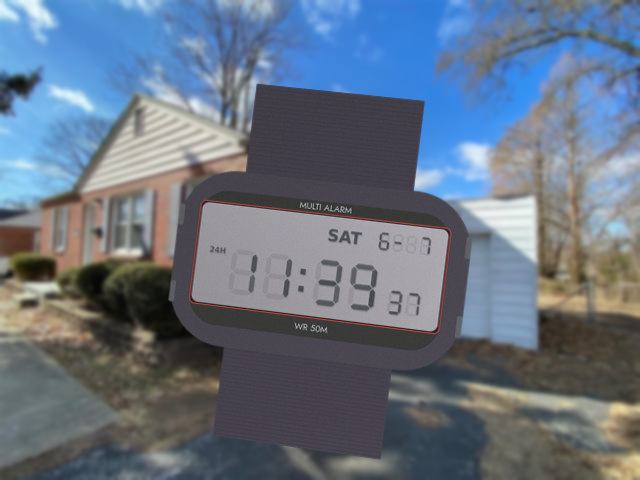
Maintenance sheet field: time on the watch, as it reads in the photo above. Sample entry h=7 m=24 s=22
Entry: h=11 m=39 s=37
